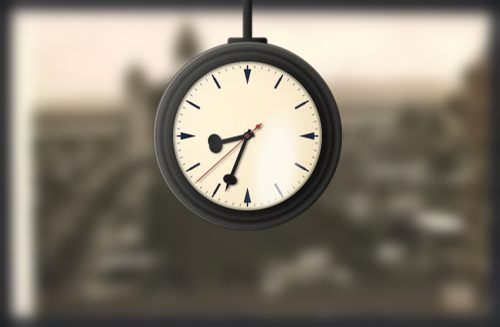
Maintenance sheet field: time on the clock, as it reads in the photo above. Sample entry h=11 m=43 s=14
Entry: h=8 m=33 s=38
